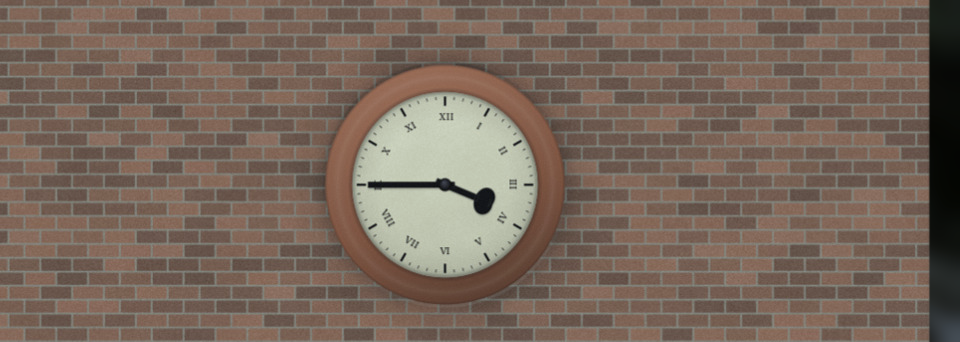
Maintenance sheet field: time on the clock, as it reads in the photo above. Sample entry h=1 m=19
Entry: h=3 m=45
